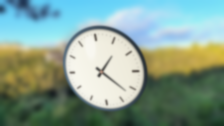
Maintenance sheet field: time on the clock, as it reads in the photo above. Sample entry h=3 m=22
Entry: h=1 m=22
